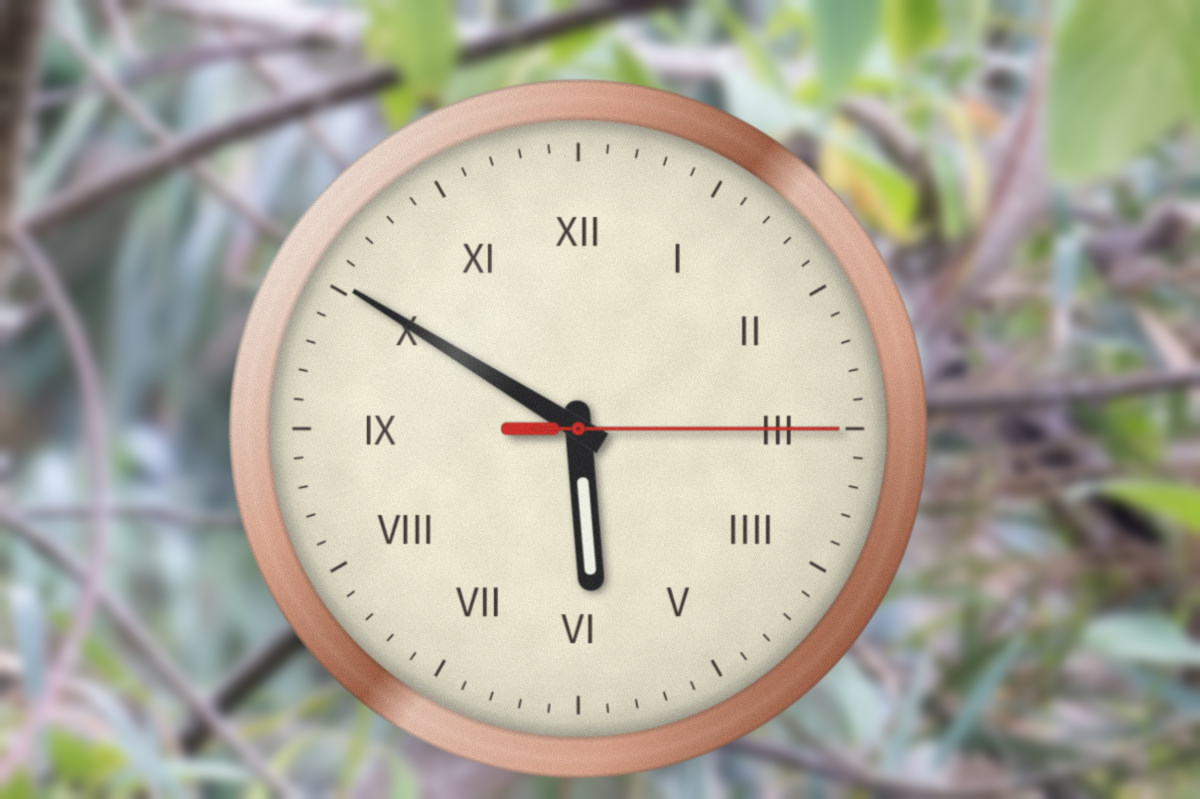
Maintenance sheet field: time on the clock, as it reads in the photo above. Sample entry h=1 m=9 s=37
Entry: h=5 m=50 s=15
